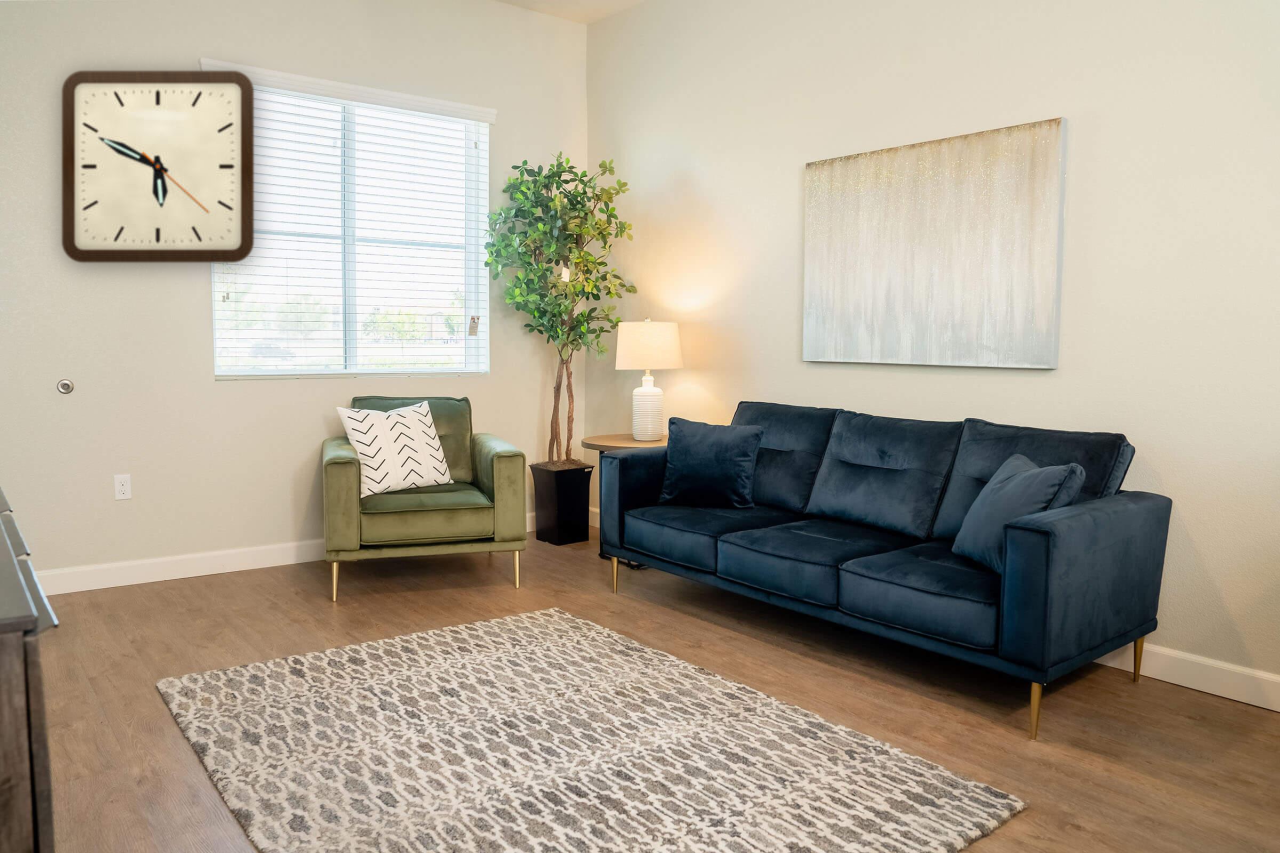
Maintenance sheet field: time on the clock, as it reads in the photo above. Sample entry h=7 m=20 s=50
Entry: h=5 m=49 s=22
